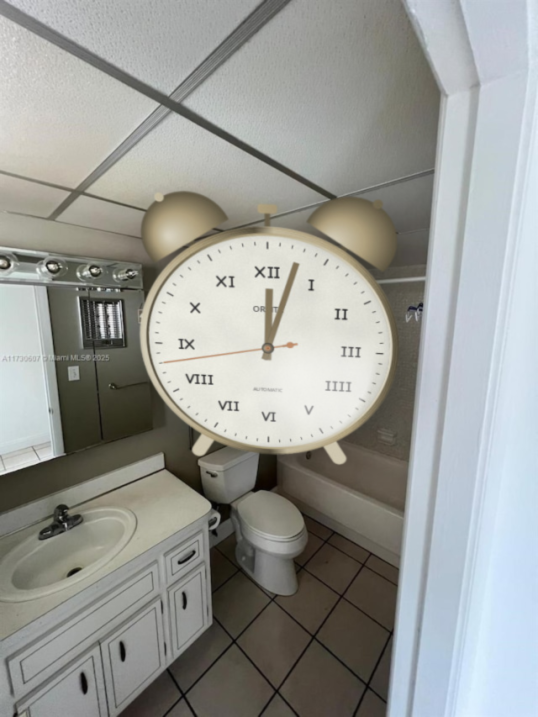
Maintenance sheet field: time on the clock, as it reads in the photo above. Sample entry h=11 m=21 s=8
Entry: h=12 m=2 s=43
